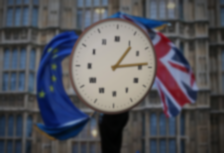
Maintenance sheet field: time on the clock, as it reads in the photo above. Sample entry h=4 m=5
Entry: h=1 m=14
